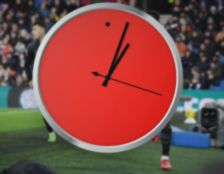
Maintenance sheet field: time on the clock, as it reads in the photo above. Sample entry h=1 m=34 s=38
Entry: h=1 m=3 s=18
